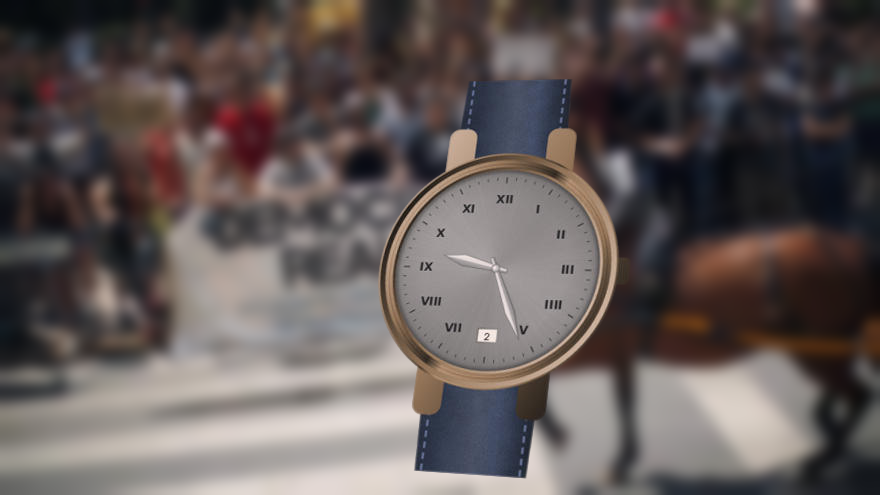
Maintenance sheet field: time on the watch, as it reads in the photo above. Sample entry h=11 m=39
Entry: h=9 m=26
